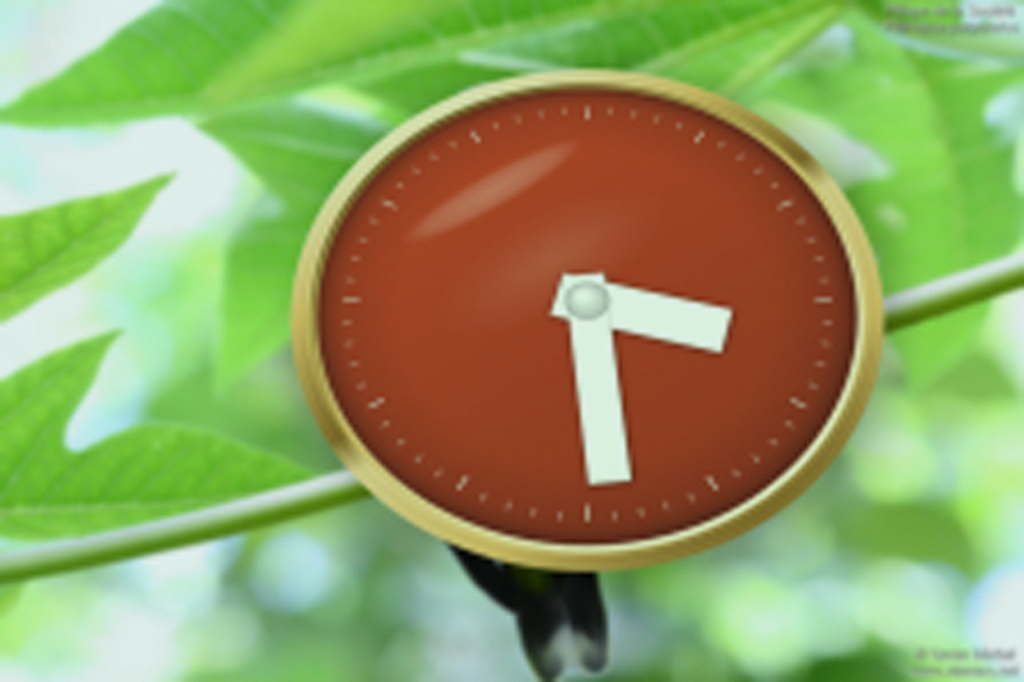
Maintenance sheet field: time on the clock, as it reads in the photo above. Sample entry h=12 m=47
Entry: h=3 m=29
